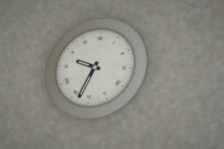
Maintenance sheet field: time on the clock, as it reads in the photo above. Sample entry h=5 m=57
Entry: h=9 m=33
